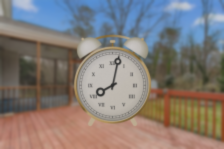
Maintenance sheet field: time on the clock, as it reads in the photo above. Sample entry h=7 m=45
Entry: h=8 m=2
